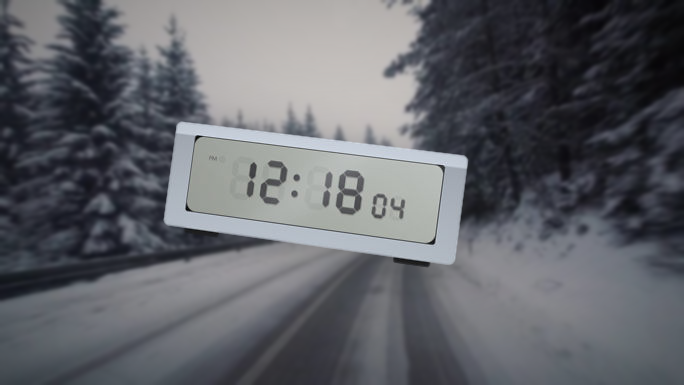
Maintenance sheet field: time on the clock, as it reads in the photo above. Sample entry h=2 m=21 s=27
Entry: h=12 m=18 s=4
